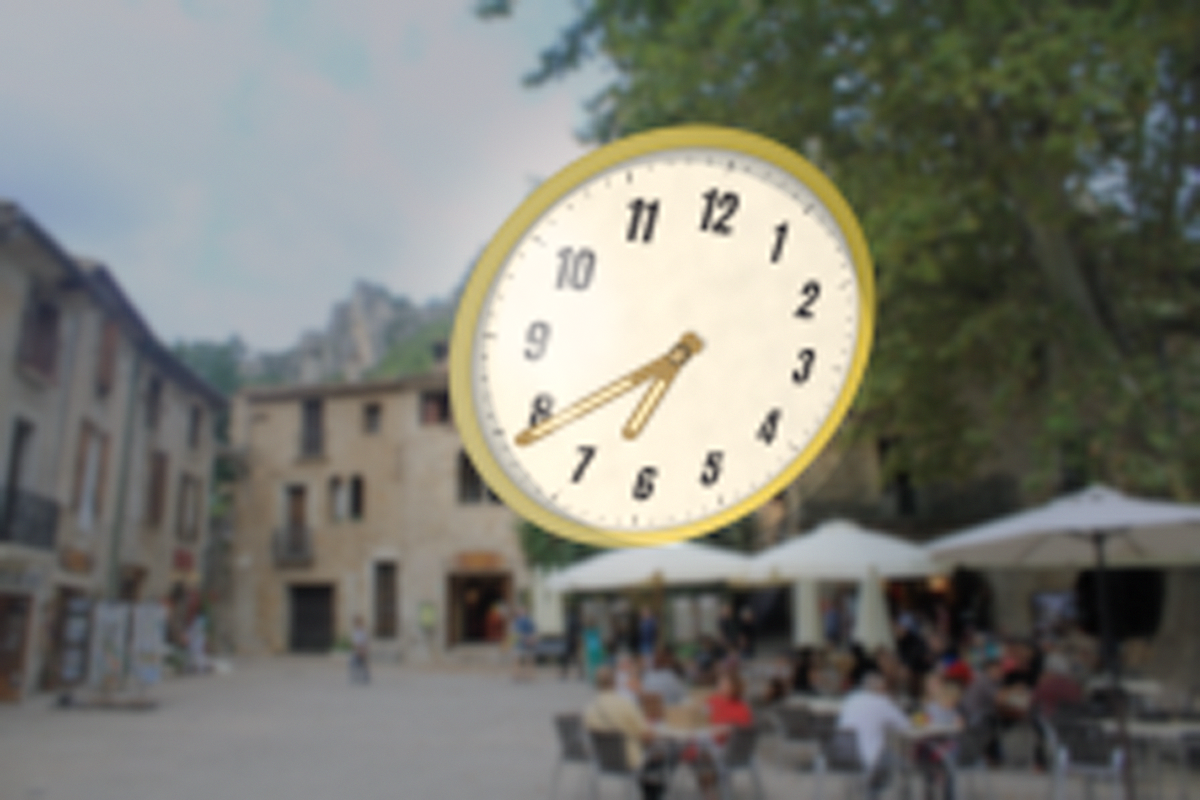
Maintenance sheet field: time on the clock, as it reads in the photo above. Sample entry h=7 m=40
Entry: h=6 m=39
